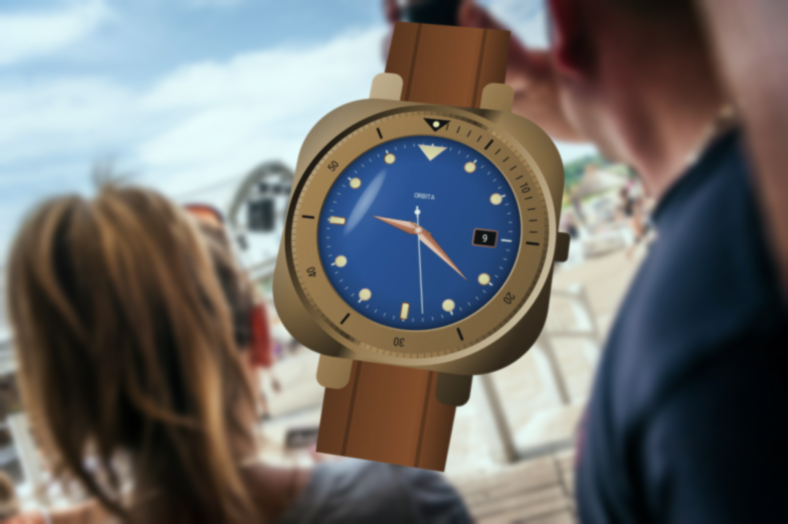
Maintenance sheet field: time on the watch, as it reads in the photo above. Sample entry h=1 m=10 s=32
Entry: h=9 m=21 s=28
